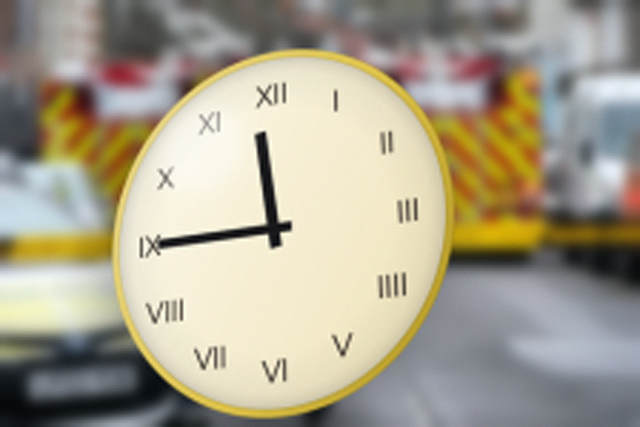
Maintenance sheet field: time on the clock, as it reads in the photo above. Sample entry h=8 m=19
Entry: h=11 m=45
